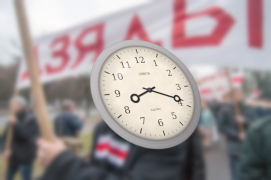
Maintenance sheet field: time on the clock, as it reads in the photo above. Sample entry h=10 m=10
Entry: h=8 m=19
